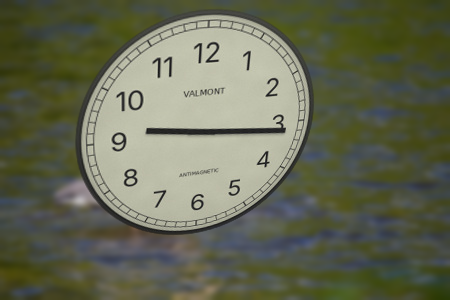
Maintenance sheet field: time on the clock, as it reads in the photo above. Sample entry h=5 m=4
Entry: h=9 m=16
